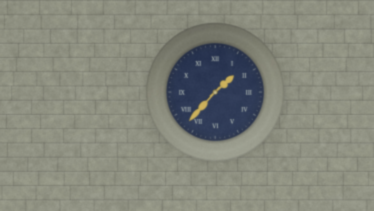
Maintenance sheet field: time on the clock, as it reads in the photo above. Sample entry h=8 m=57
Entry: h=1 m=37
